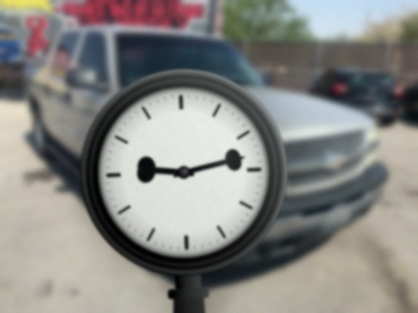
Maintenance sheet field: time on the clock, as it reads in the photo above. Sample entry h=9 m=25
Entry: h=9 m=13
